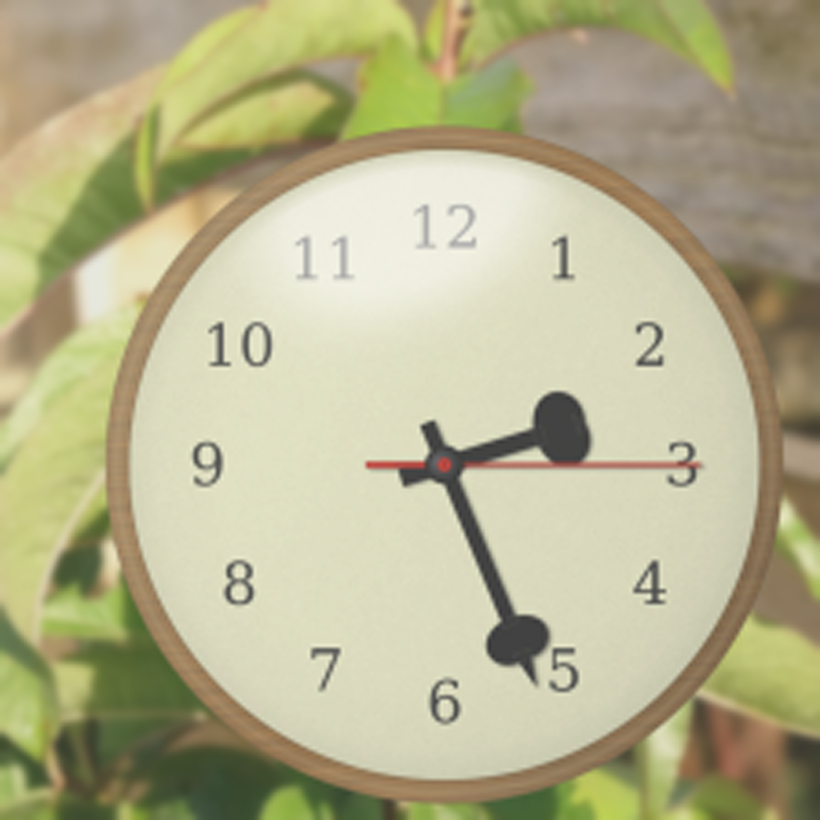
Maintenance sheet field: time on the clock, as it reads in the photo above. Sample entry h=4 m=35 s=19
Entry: h=2 m=26 s=15
